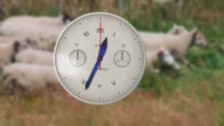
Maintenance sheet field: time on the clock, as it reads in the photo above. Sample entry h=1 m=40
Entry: h=12 m=34
